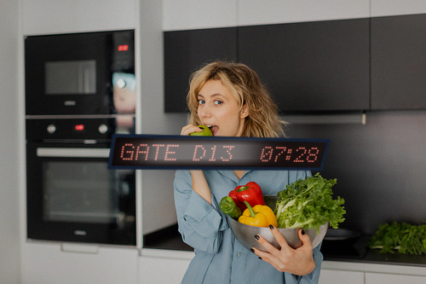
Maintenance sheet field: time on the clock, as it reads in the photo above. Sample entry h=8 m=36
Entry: h=7 m=28
